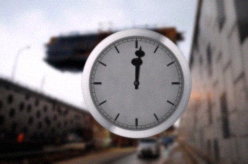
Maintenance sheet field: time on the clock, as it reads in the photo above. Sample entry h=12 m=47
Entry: h=12 m=1
